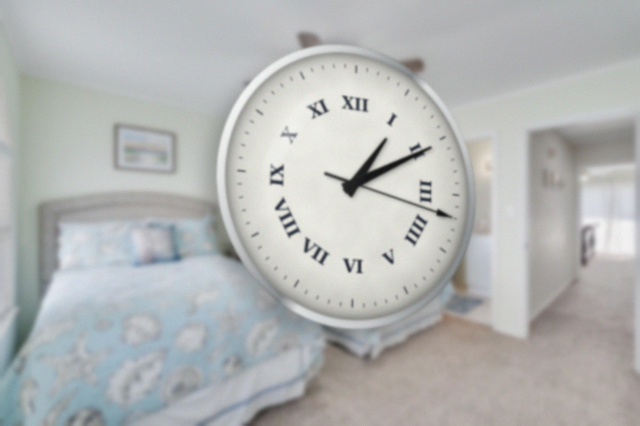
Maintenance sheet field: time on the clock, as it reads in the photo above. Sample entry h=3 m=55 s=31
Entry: h=1 m=10 s=17
